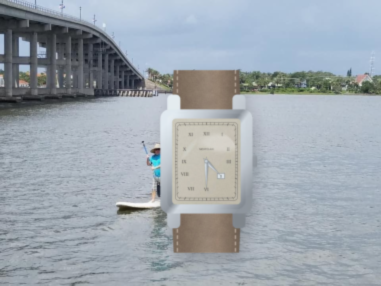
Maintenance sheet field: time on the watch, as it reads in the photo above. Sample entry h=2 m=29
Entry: h=4 m=30
